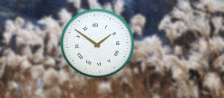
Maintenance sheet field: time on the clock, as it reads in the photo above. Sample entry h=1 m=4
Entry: h=1 m=52
